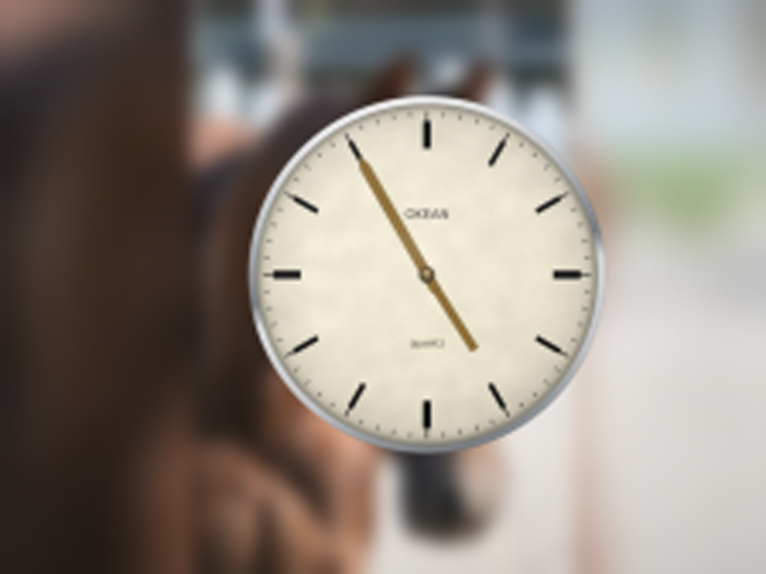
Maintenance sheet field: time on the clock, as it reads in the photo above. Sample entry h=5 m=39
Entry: h=4 m=55
